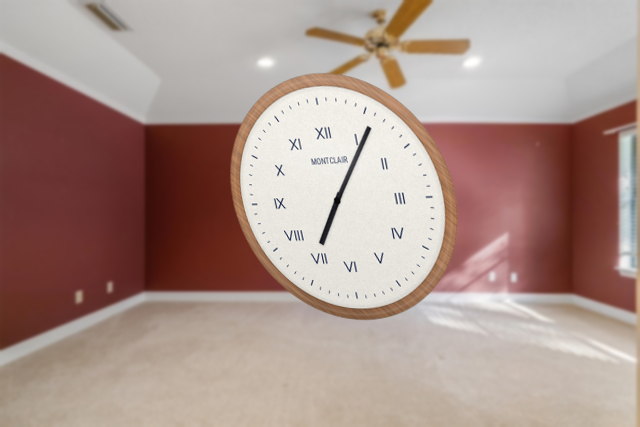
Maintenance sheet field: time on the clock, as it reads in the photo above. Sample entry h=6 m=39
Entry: h=7 m=6
